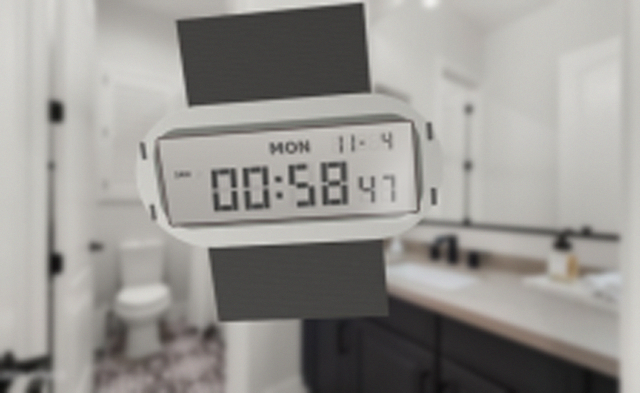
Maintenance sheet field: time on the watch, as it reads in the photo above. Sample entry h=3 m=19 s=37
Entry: h=0 m=58 s=47
